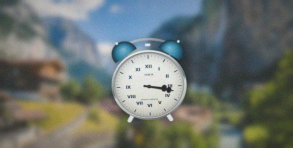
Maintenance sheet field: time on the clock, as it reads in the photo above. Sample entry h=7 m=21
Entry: h=3 m=17
